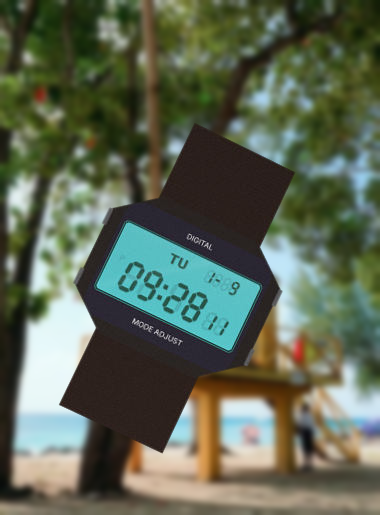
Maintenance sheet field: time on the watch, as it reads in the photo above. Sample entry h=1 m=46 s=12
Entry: h=9 m=28 s=11
